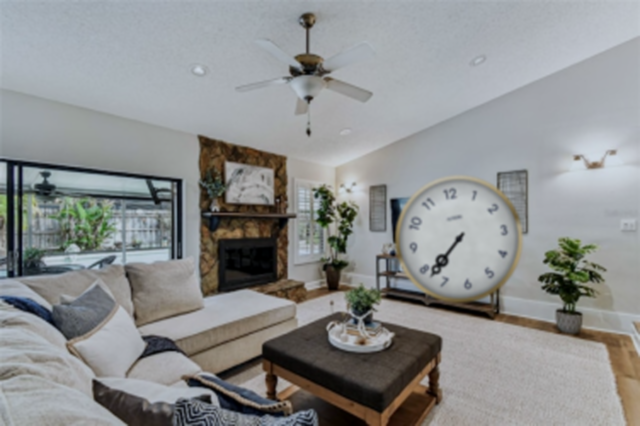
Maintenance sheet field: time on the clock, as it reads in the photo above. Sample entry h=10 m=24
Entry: h=7 m=38
